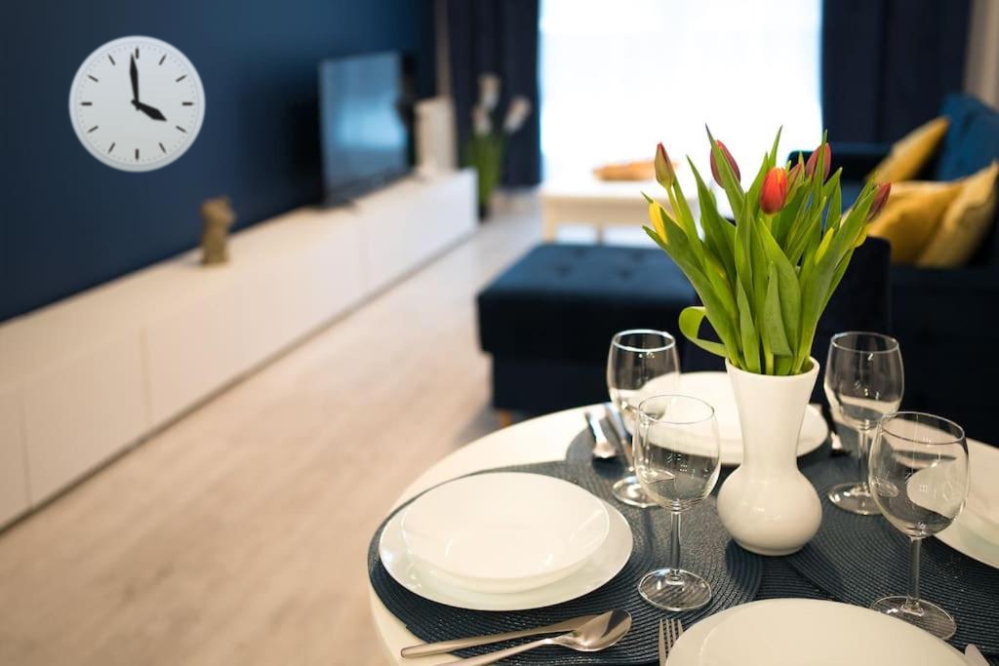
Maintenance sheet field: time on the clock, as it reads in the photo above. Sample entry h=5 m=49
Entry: h=3 m=59
